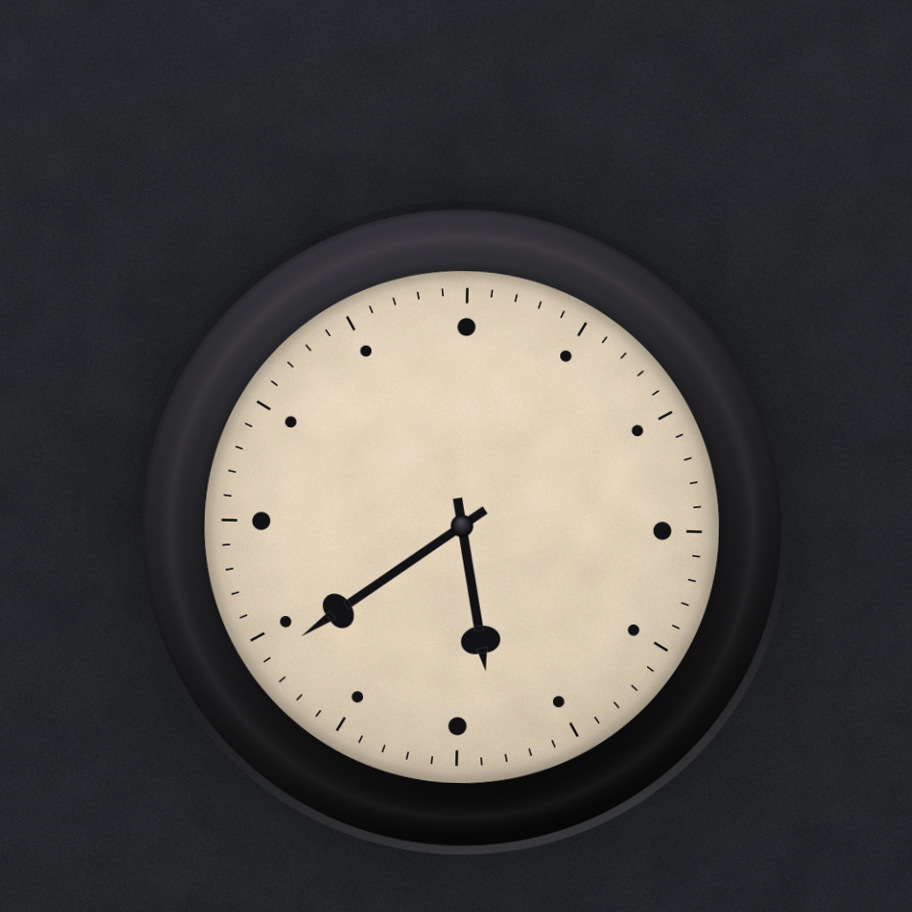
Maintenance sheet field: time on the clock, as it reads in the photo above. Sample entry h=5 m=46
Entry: h=5 m=39
